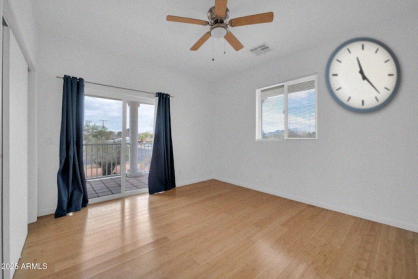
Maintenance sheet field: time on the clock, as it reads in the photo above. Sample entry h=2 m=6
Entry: h=11 m=23
